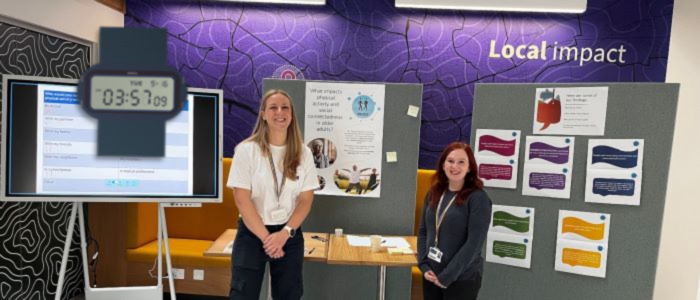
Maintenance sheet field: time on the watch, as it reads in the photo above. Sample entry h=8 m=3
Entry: h=3 m=57
